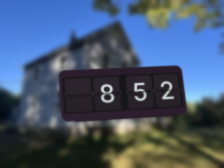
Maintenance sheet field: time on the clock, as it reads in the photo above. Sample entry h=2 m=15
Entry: h=8 m=52
